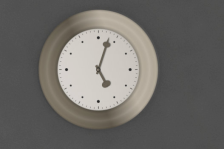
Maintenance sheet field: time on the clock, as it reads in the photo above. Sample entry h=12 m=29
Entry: h=5 m=3
